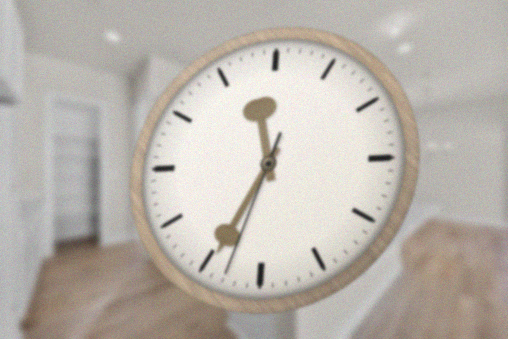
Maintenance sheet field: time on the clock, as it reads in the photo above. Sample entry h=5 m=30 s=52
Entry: h=11 m=34 s=33
